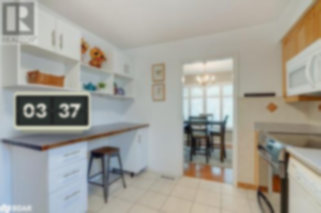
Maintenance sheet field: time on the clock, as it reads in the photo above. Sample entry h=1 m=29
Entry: h=3 m=37
